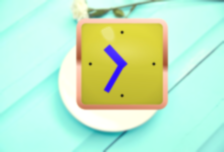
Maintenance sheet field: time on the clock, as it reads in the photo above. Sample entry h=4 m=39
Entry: h=10 m=35
